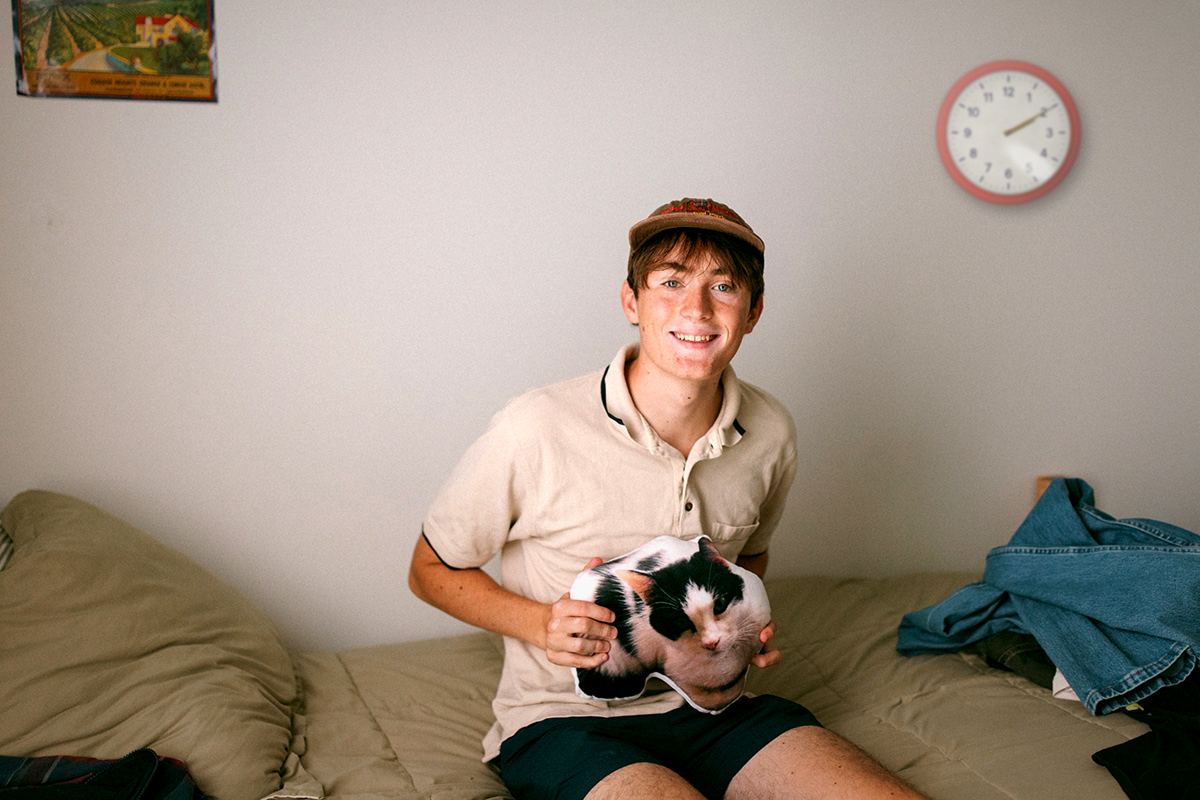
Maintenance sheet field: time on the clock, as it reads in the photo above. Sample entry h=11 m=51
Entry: h=2 m=10
